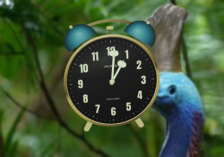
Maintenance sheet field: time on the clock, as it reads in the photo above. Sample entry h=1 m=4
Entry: h=1 m=1
